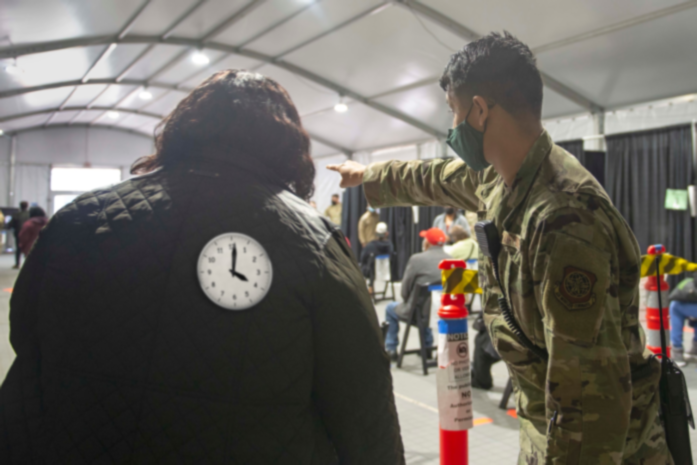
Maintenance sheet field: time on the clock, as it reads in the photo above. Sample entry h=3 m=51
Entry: h=4 m=1
